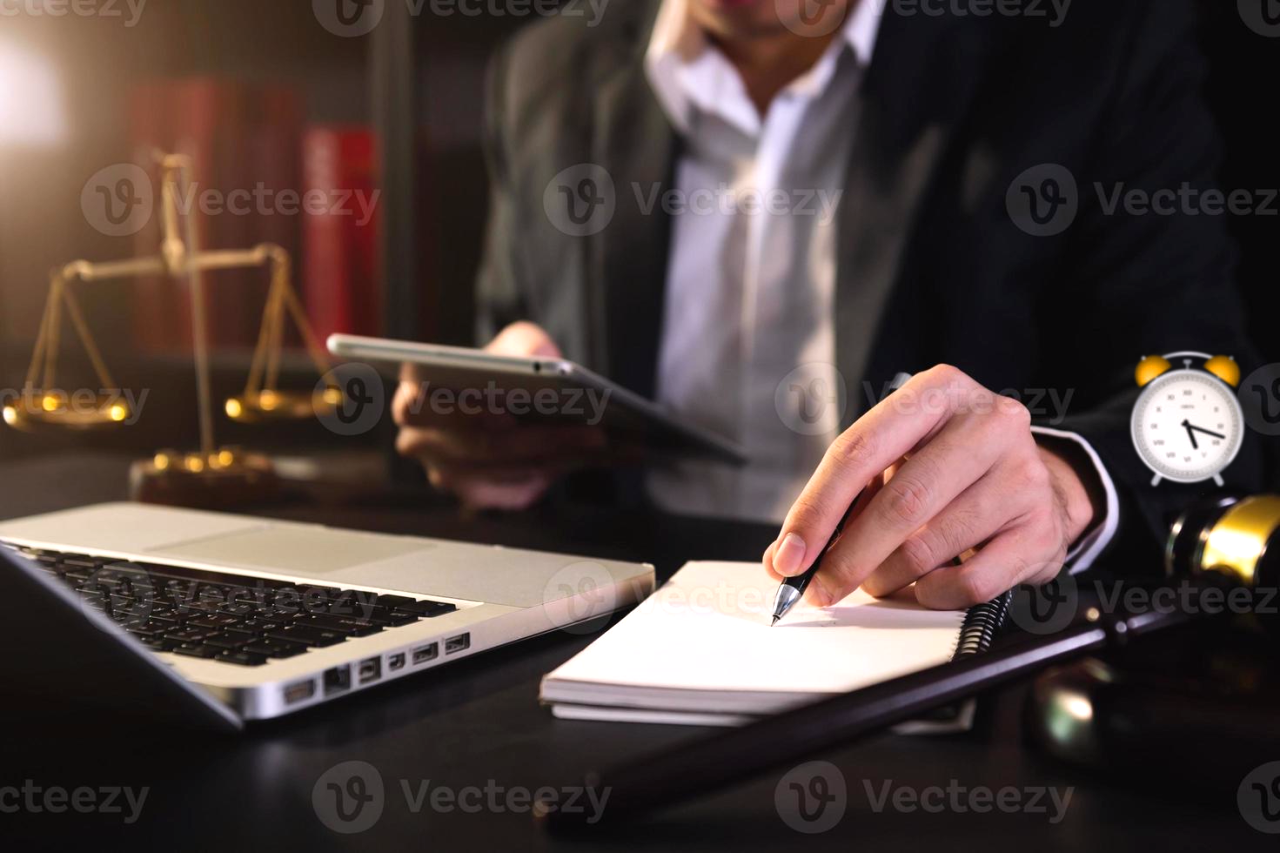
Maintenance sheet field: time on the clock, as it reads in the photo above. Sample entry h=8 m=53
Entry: h=5 m=18
